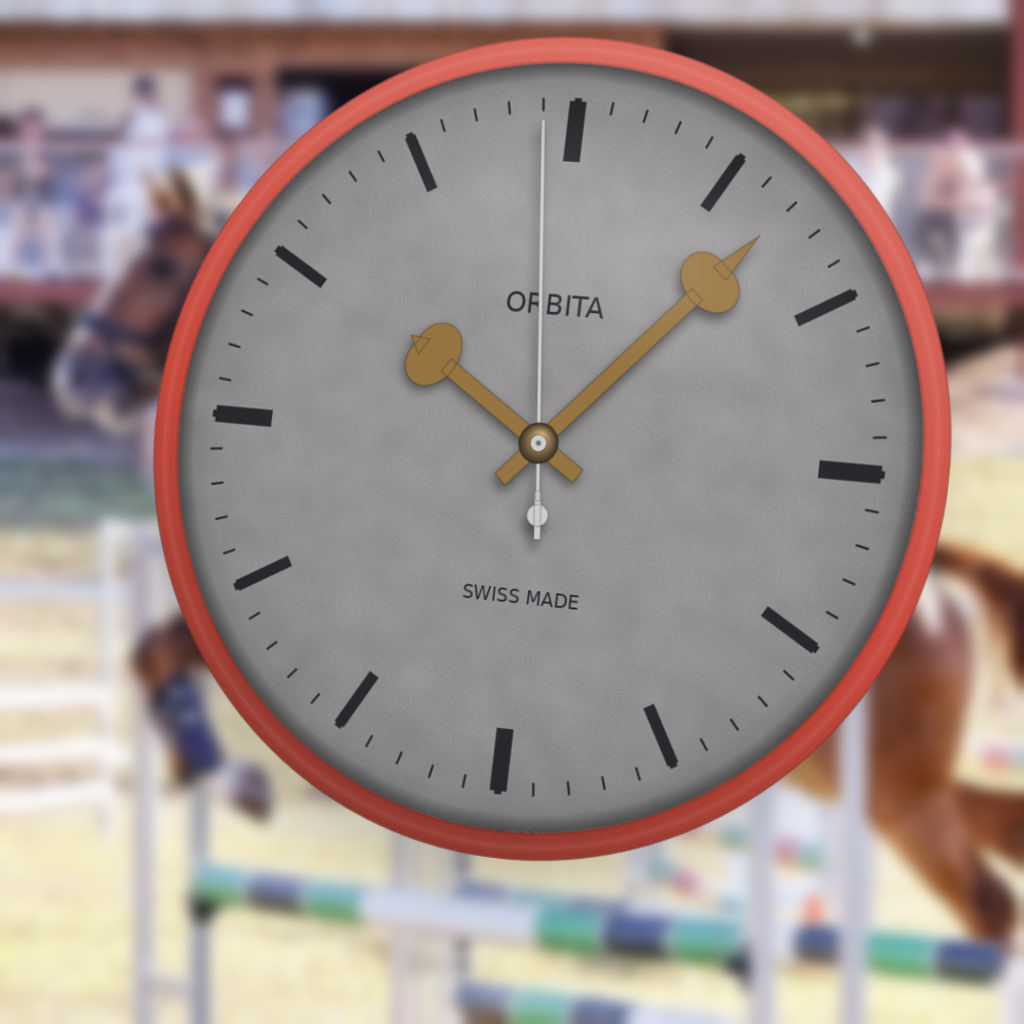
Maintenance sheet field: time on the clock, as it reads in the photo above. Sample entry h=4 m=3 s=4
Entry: h=10 m=6 s=59
